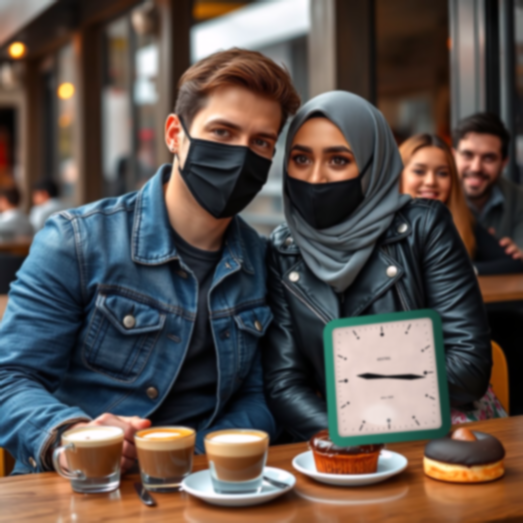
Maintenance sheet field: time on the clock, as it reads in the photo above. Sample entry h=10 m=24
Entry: h=9 m=16
